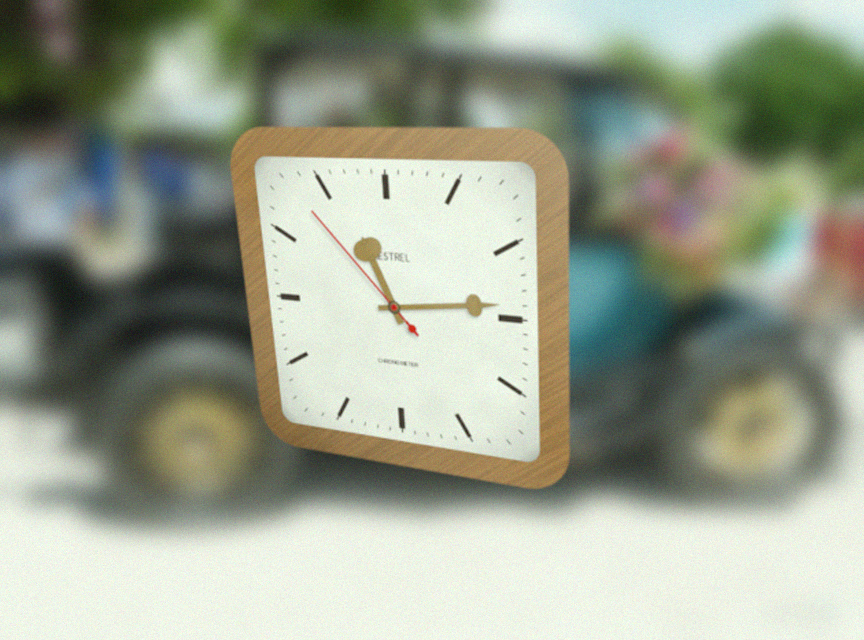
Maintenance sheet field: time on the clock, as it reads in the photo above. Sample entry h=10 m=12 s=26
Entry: h=11 m=13 s=53
